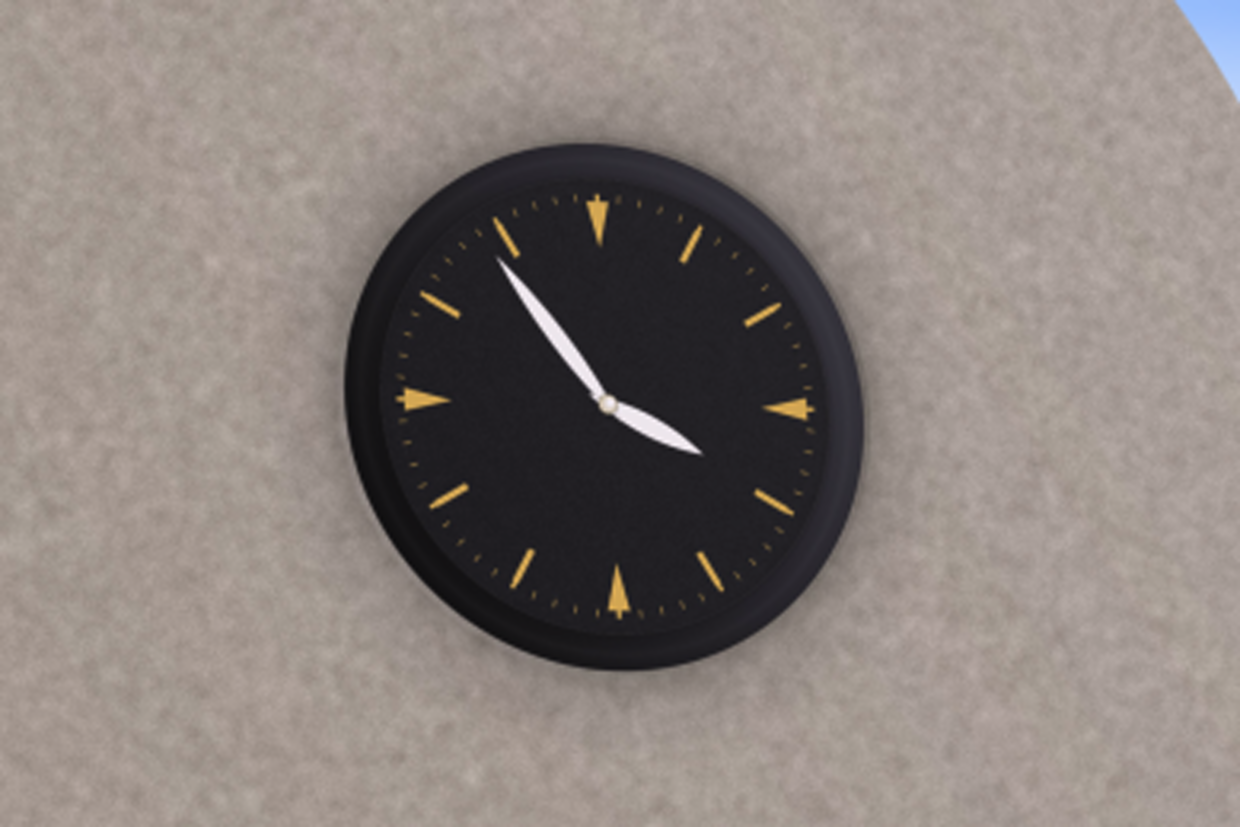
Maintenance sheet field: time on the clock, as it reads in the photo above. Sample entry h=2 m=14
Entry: h=3 m=54
